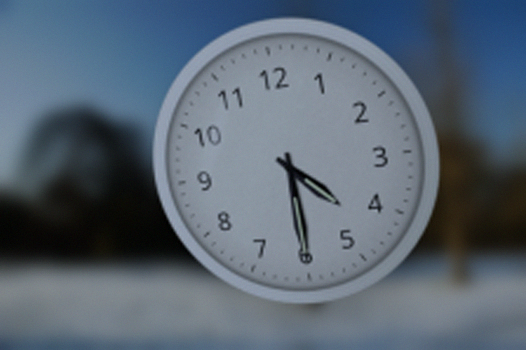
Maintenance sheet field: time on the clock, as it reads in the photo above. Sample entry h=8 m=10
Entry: h=4 m=30
